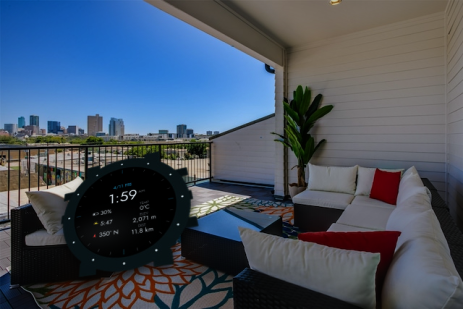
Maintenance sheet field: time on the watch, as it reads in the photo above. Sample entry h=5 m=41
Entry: h=1 m=59
